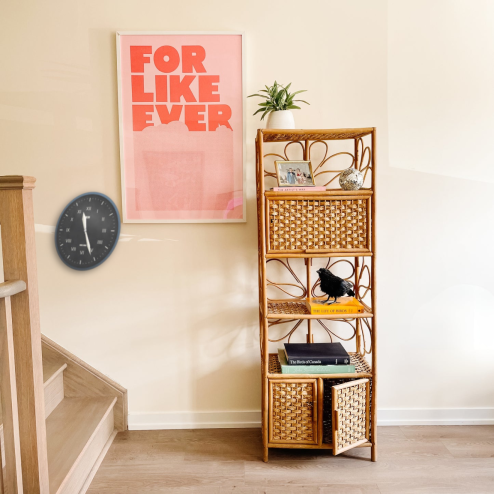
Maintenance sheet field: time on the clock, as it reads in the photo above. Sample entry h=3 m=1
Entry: h=11 m=26
